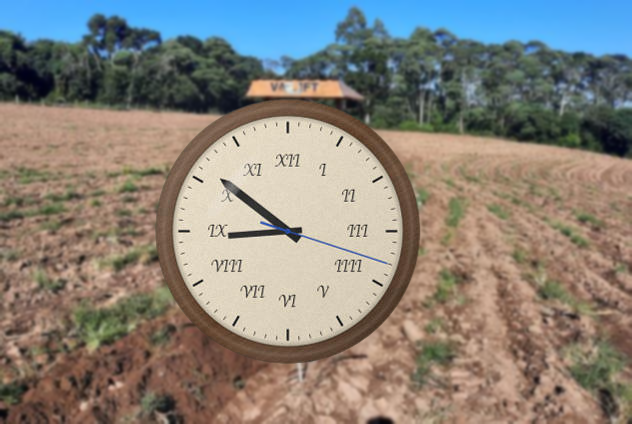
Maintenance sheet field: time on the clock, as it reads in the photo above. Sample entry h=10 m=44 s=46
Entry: h=8 m=51 s=18
